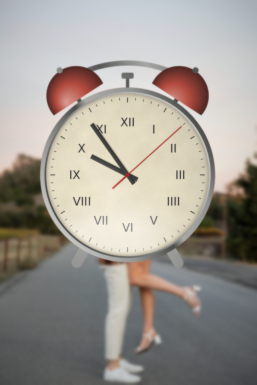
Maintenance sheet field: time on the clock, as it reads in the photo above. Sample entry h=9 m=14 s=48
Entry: h=9 m=54 s=8
